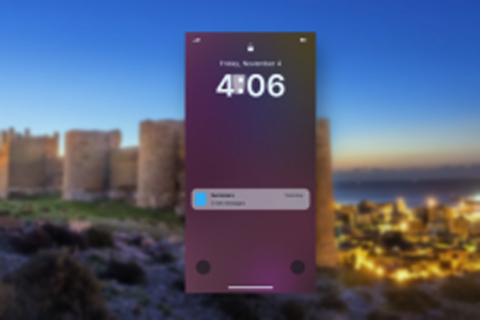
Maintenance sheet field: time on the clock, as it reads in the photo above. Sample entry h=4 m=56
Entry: h=4 m=6
